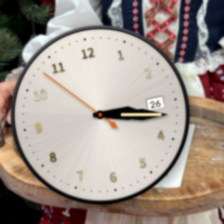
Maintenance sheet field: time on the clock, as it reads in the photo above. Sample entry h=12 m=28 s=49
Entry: h=3 m=16 s=53
